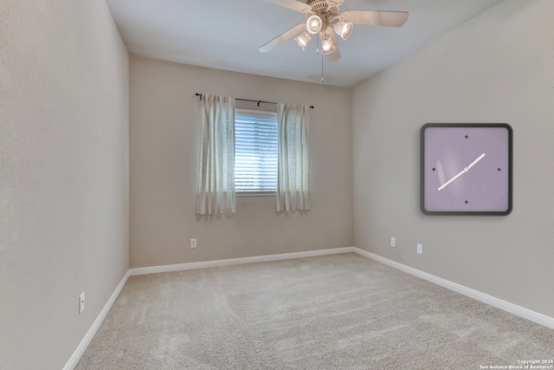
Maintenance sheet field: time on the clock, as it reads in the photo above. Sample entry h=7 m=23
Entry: h=1 m=39
